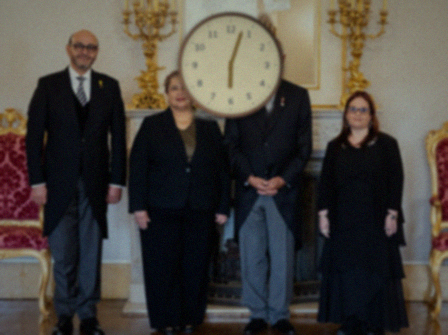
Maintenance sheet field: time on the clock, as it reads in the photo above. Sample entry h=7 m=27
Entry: h=6 m=3
